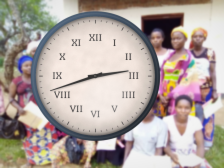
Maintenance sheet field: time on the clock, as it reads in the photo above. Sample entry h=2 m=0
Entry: h=2 m=42
